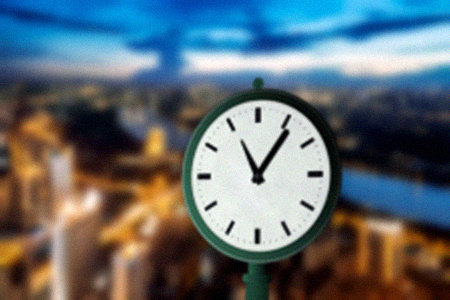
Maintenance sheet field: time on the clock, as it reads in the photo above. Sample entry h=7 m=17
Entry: h=11 m=6
